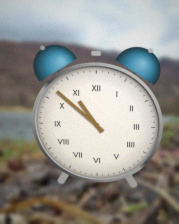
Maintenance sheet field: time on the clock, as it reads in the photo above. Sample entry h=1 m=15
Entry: h=10 m=52
